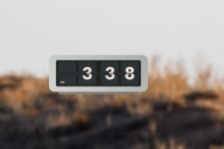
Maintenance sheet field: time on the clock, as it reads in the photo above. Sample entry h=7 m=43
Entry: h=3 m=38
